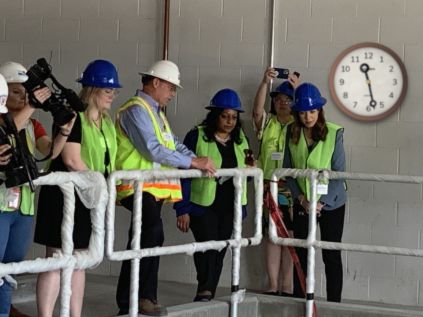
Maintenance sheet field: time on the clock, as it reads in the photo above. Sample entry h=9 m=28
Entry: h=11 m=28
